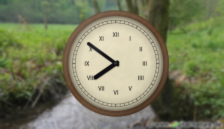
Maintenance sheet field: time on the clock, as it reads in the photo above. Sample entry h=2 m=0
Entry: h=7 m=51
